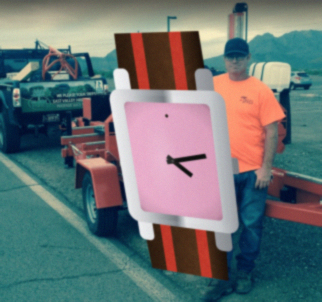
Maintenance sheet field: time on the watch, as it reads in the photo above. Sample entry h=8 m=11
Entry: h=4 m=13
